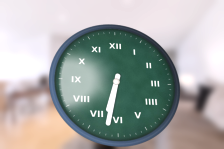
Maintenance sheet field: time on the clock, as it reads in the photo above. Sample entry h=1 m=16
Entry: h=6 m=32
